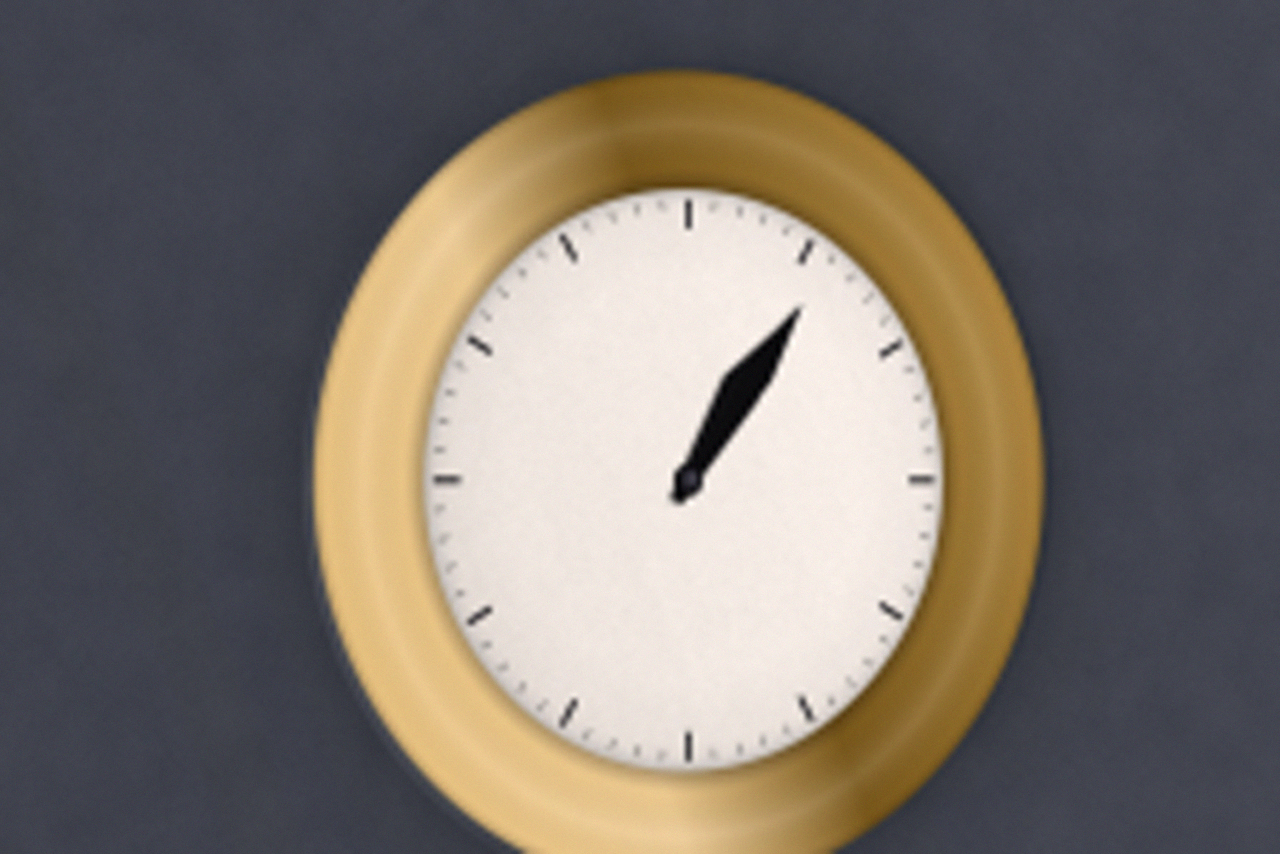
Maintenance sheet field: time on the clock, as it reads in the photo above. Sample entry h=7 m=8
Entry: h=1 m=6
